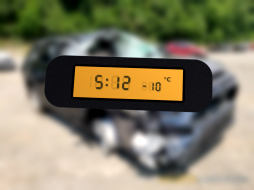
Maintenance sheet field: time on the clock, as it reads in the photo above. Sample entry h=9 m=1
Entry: h=5 m=12
